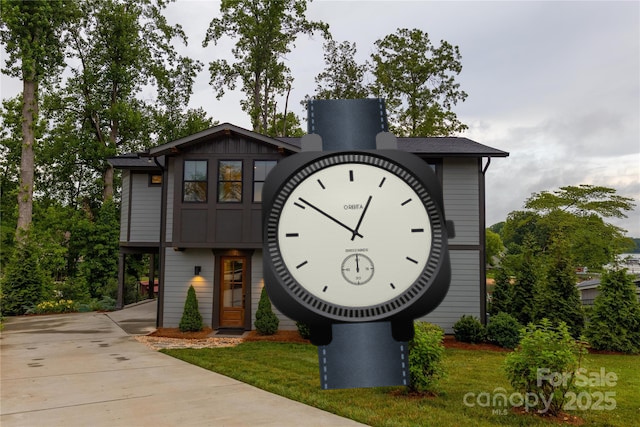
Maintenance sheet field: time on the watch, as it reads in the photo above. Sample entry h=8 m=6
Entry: h=12 m=51
